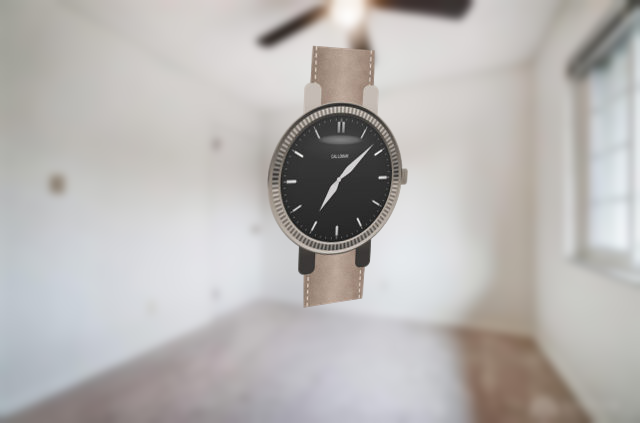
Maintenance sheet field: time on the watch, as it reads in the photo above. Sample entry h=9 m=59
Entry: h=7 m=8
